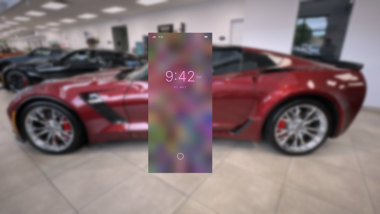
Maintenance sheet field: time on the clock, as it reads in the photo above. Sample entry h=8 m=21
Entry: h=9 m=42
